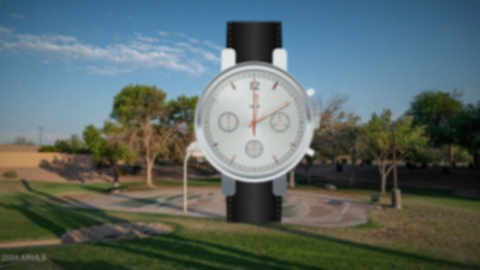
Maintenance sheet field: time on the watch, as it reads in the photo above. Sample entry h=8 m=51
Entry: h=12 m=10
